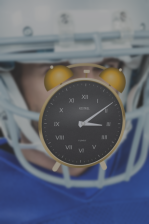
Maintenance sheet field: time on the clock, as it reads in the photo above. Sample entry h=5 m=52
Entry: h=3 m=9
